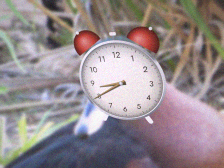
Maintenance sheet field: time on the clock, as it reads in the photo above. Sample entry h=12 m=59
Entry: h=8 m=40
